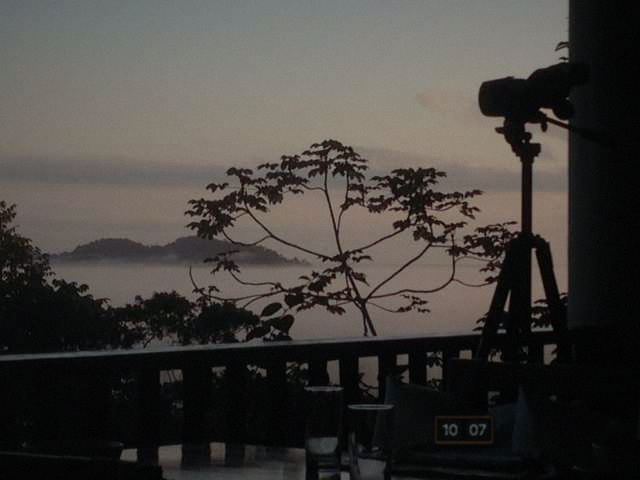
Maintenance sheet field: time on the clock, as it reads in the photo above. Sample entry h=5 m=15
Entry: h=10 m=7
